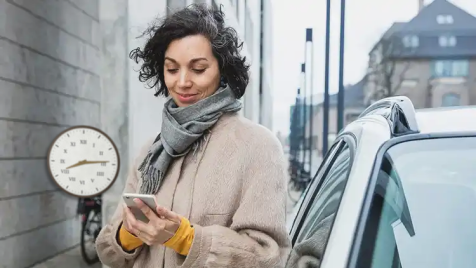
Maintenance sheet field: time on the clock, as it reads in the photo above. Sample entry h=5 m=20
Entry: h=8 m=14
